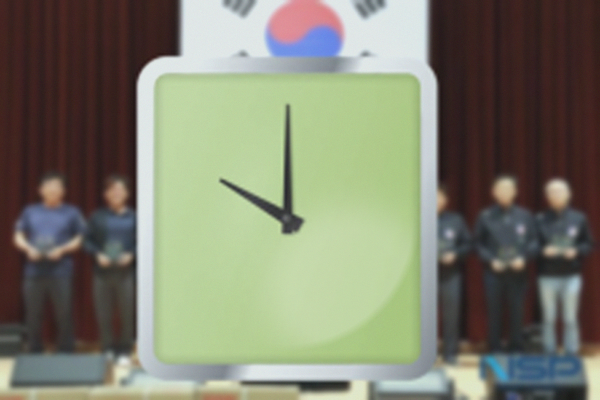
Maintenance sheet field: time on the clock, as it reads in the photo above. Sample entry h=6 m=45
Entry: h=10 m=0
